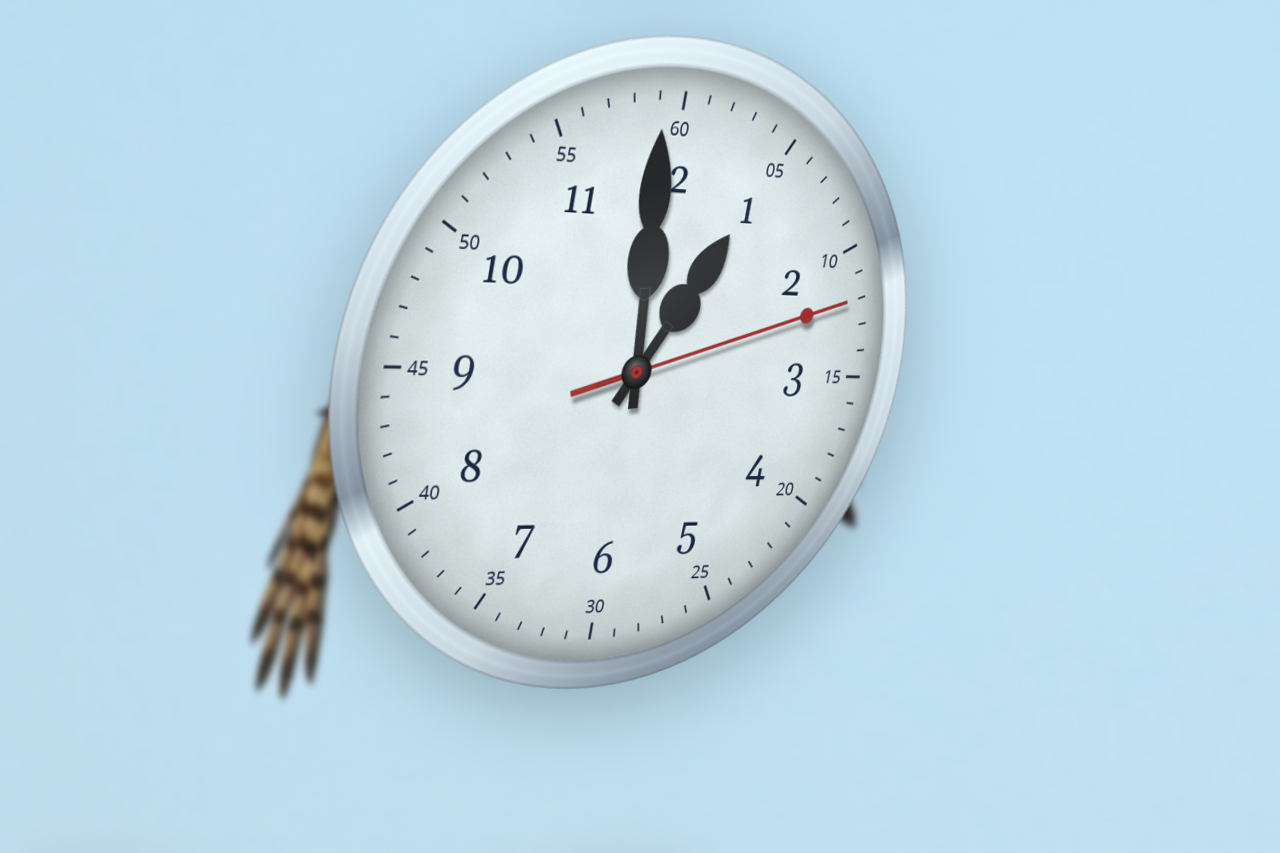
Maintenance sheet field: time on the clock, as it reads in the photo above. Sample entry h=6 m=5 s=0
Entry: h=12 m=59 s=12
